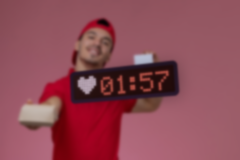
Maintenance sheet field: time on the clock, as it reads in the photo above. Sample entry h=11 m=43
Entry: h=1 m=57
